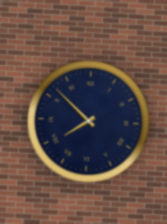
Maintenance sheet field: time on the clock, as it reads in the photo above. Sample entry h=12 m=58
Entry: h=7 m=52
